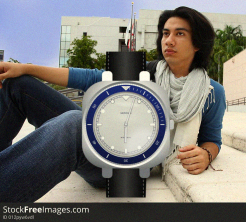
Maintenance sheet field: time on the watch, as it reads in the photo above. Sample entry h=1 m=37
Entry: h=6 m=3
